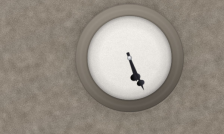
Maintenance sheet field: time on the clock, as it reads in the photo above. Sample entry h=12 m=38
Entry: h=5 m=26
